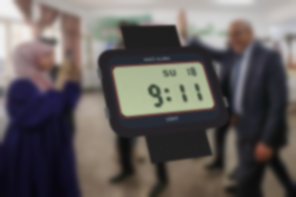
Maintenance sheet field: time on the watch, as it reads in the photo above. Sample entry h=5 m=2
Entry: h=9 m=11
